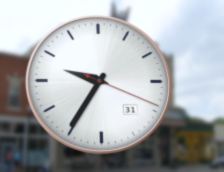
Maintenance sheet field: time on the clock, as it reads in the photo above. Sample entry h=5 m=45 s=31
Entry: h=9 m=35 s=19
